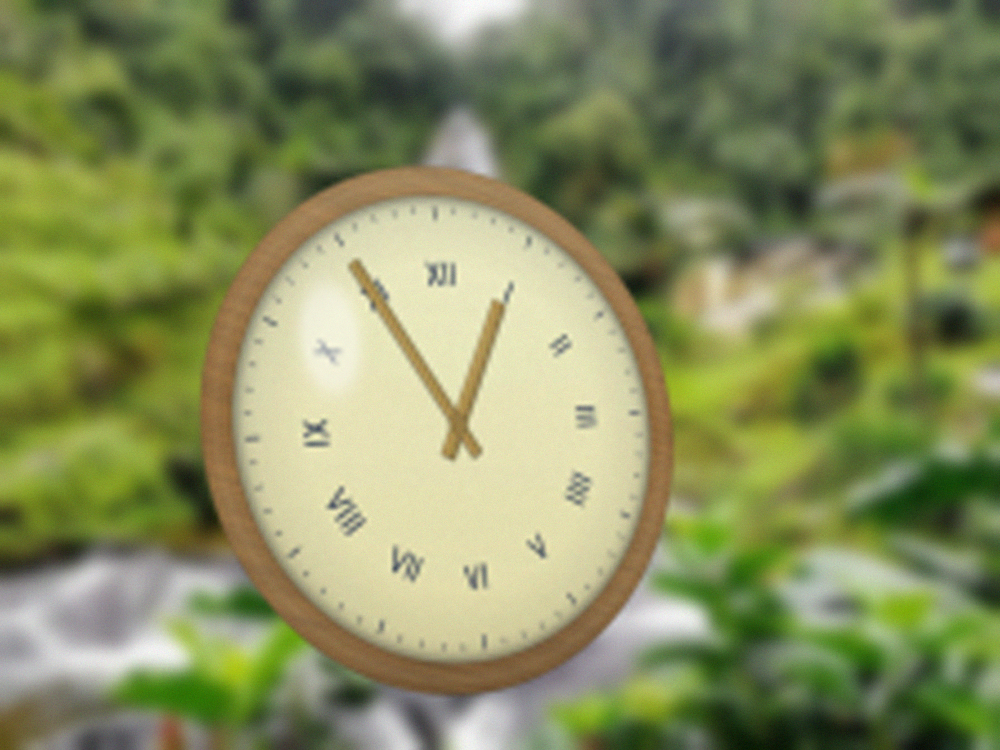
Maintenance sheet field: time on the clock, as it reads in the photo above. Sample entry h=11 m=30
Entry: h=12 m=55
